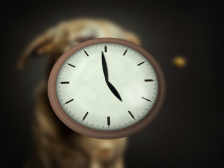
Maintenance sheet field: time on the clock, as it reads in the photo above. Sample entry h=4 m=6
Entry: h=4 m=59
